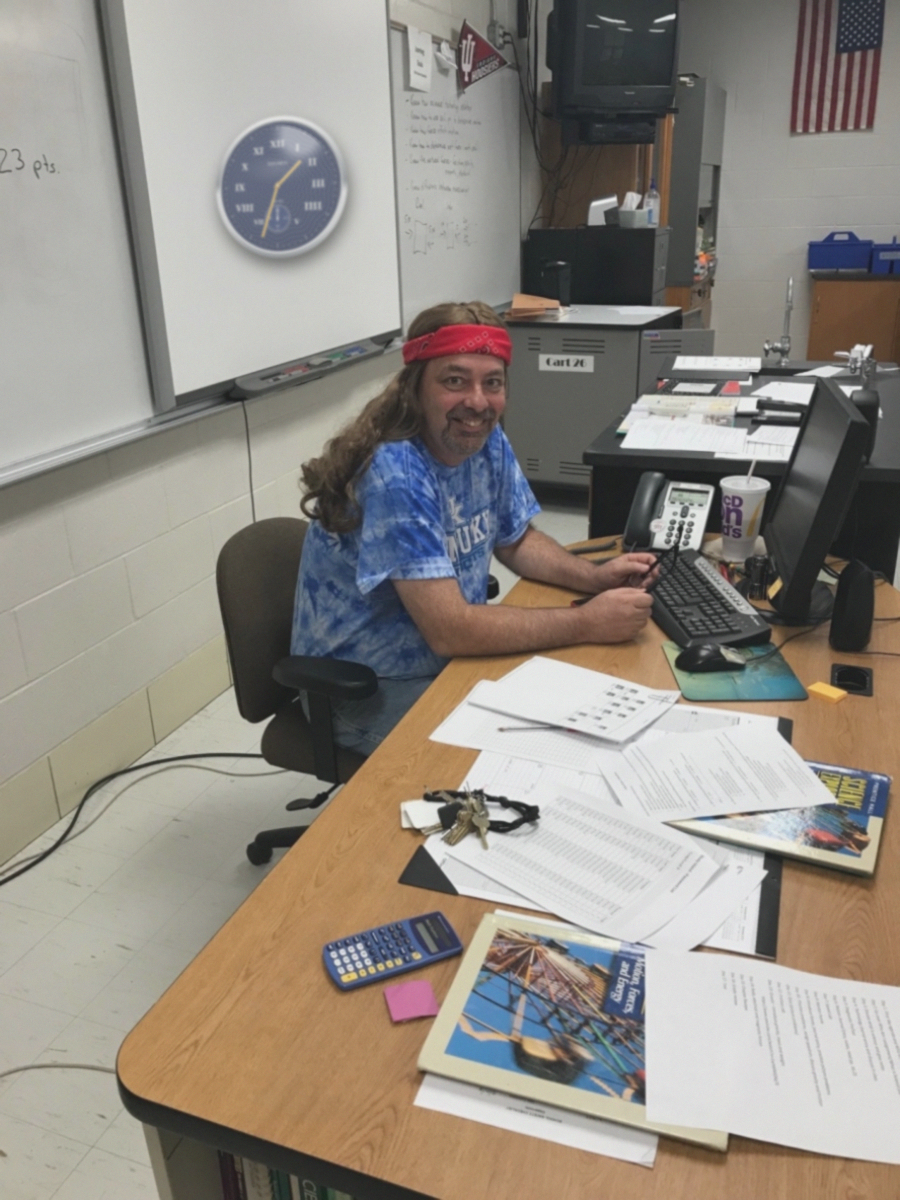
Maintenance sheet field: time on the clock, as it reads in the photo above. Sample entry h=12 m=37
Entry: h=1 m=33
